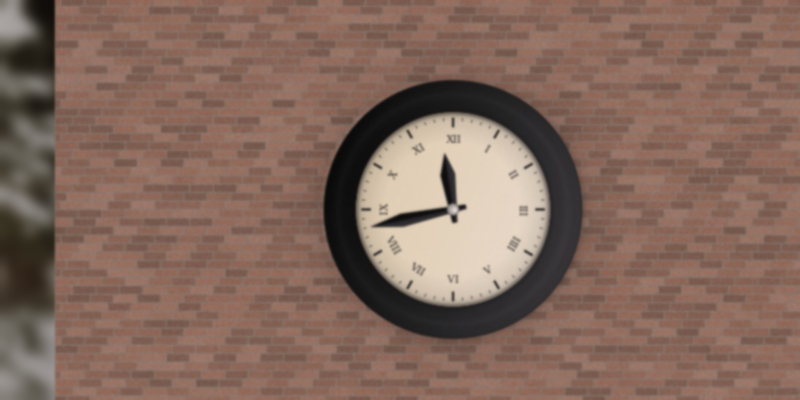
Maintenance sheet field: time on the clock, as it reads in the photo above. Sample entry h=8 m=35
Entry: h=11 m=43
